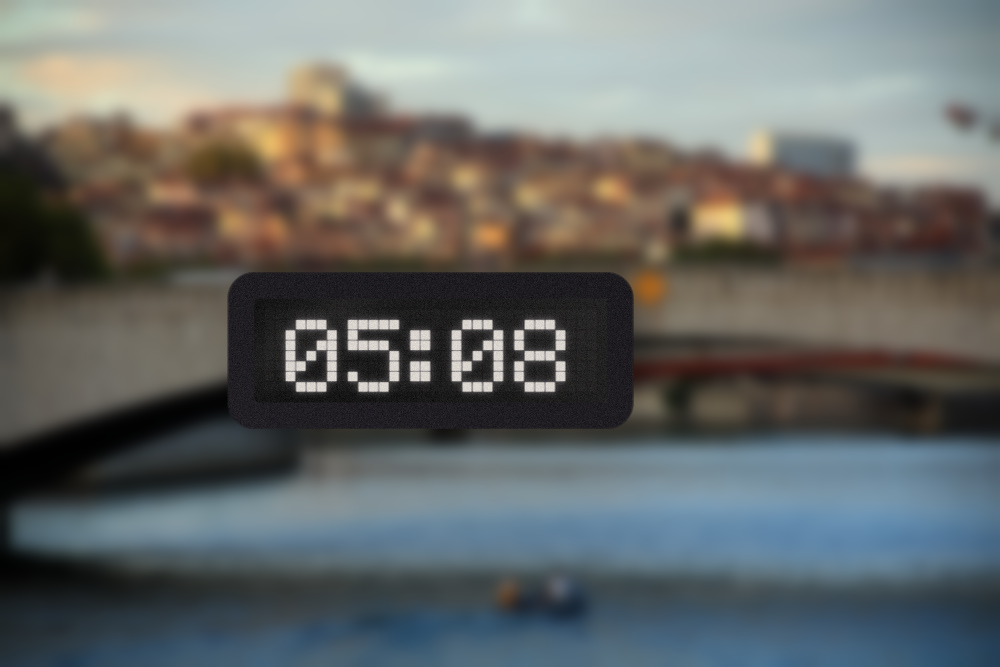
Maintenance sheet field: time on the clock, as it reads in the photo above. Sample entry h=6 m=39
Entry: h=5 m=8
